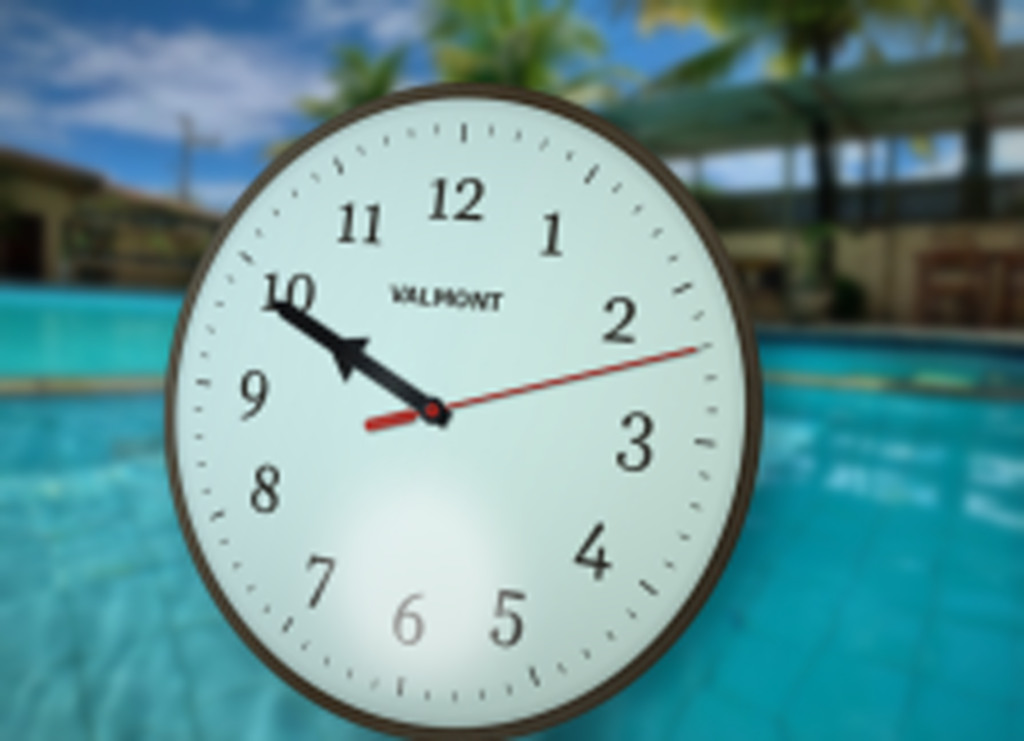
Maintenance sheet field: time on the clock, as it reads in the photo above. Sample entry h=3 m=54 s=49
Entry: h=9 m=49 s=12
